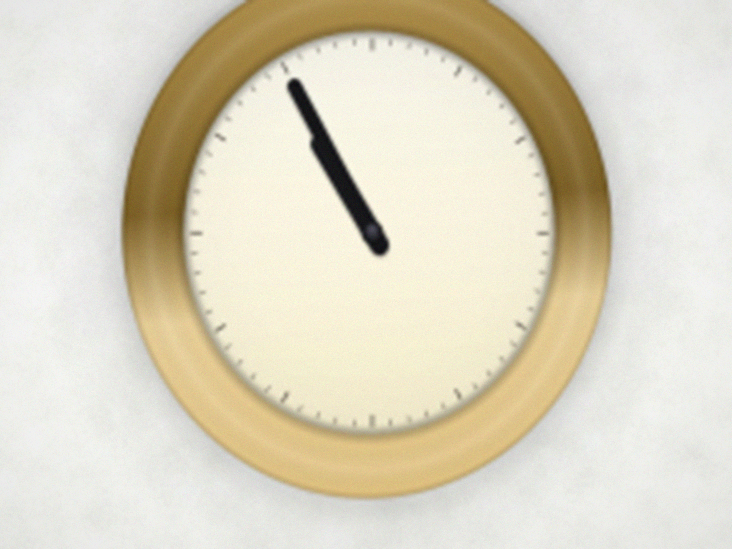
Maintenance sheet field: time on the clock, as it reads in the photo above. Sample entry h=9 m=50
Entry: h=10 m=55
